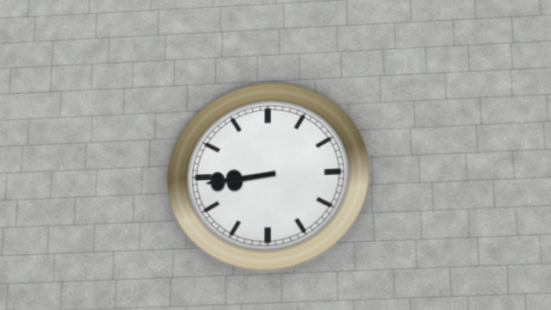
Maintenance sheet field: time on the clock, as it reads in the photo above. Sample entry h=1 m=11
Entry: h=8 m=44
